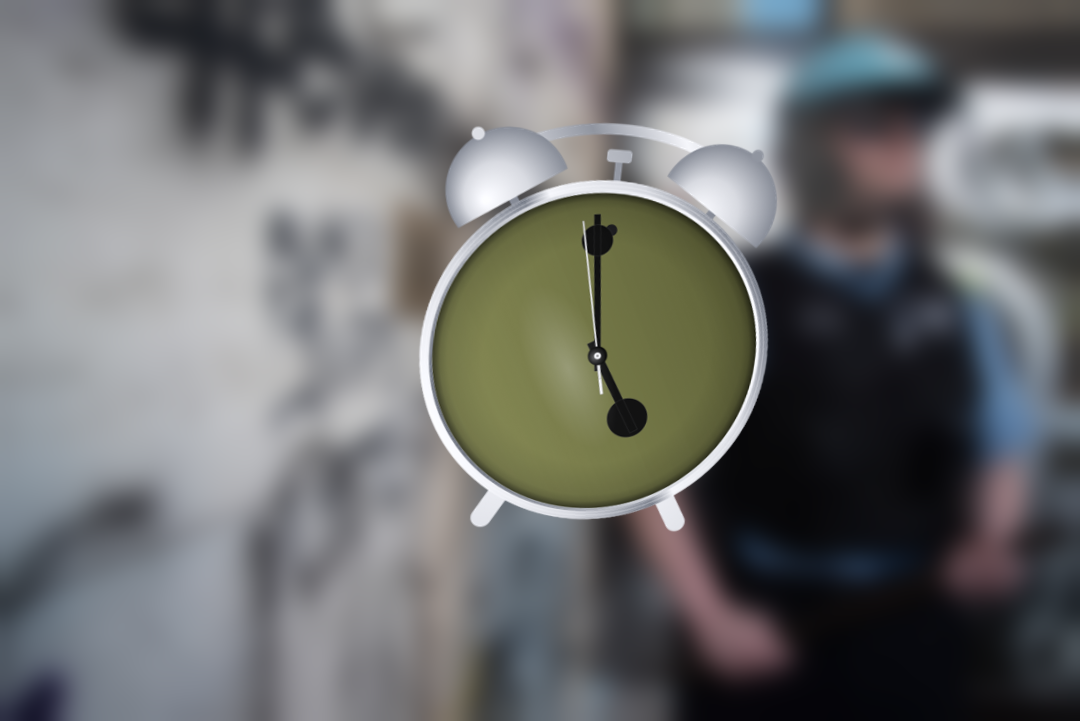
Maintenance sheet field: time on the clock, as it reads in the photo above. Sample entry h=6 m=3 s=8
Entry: h=4 m=58 s=58
